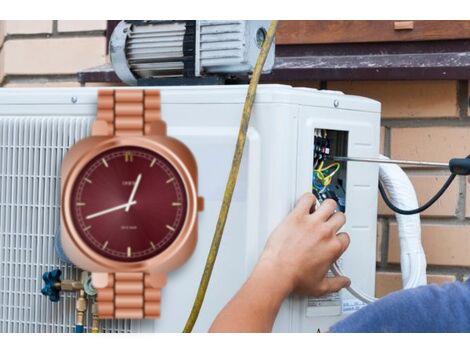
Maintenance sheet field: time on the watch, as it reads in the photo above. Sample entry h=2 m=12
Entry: h=12 m=42
